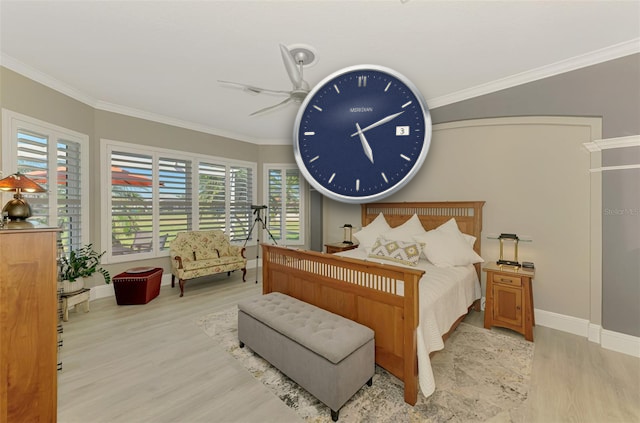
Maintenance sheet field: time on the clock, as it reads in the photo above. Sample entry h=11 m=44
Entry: h=5 m=11
